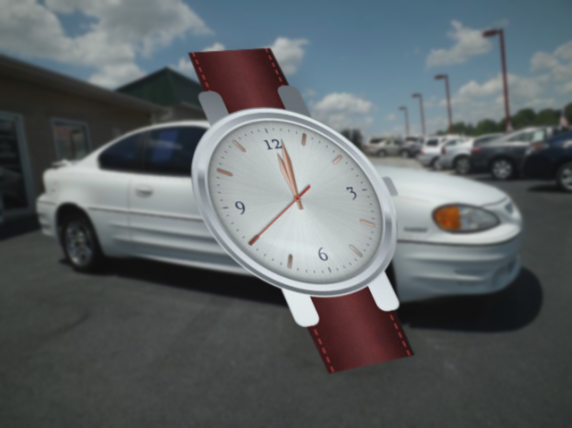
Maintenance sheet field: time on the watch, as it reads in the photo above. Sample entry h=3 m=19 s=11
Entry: h=12 m=1 s=40
